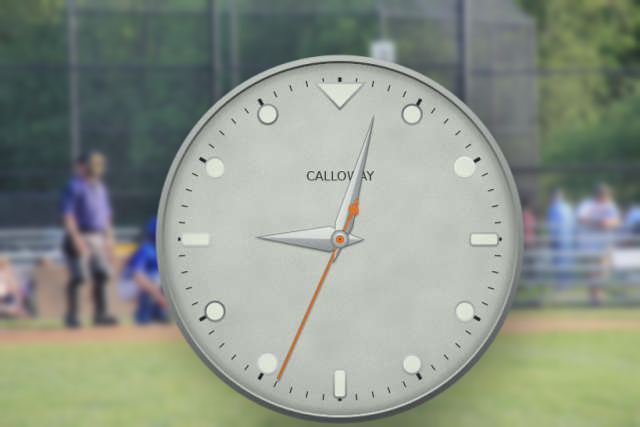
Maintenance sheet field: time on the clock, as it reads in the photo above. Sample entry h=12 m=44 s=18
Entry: h=9 m=2 s=34
